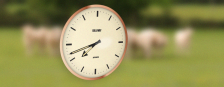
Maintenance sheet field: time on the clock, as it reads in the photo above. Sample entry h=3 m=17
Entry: h=7 m=42
